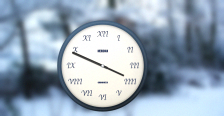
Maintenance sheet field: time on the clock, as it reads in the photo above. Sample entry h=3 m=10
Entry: h=3 m=49
